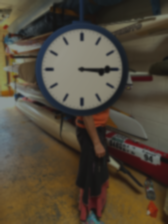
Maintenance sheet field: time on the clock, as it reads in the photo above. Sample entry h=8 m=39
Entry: h=3 m=15
